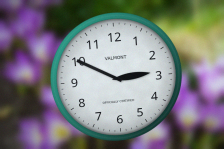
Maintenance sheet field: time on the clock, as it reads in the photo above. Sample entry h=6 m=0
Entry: h=2 m=50
